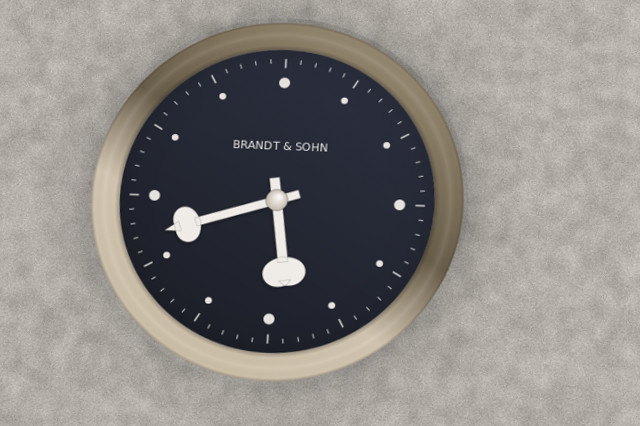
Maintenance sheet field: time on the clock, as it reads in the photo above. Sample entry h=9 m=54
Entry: h=5 m=42
